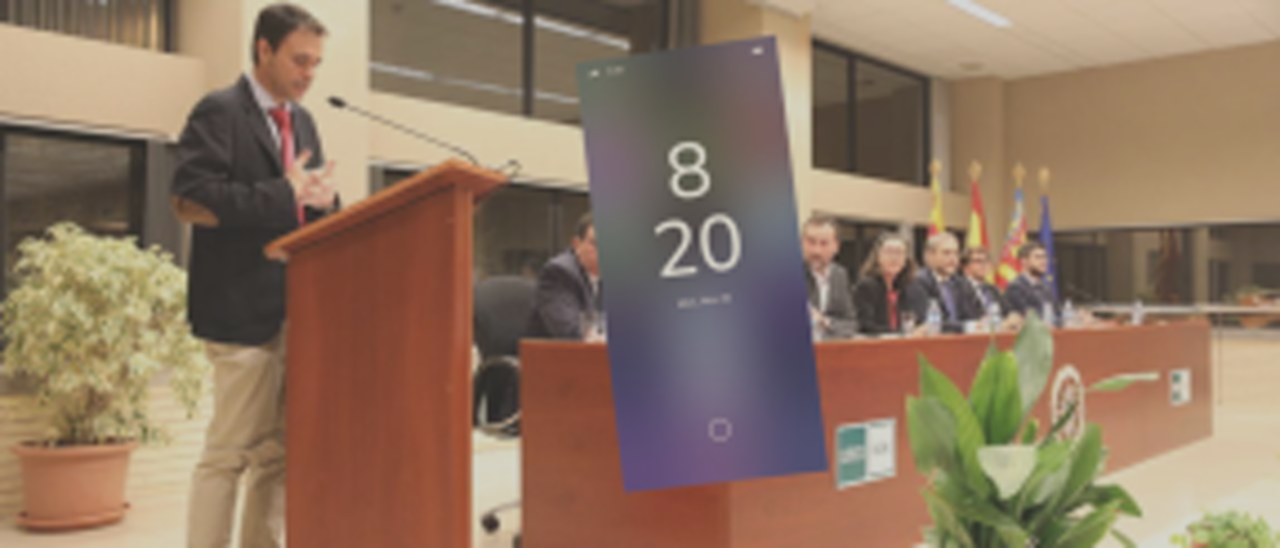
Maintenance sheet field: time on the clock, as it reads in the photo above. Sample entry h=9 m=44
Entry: h=8 m=20
